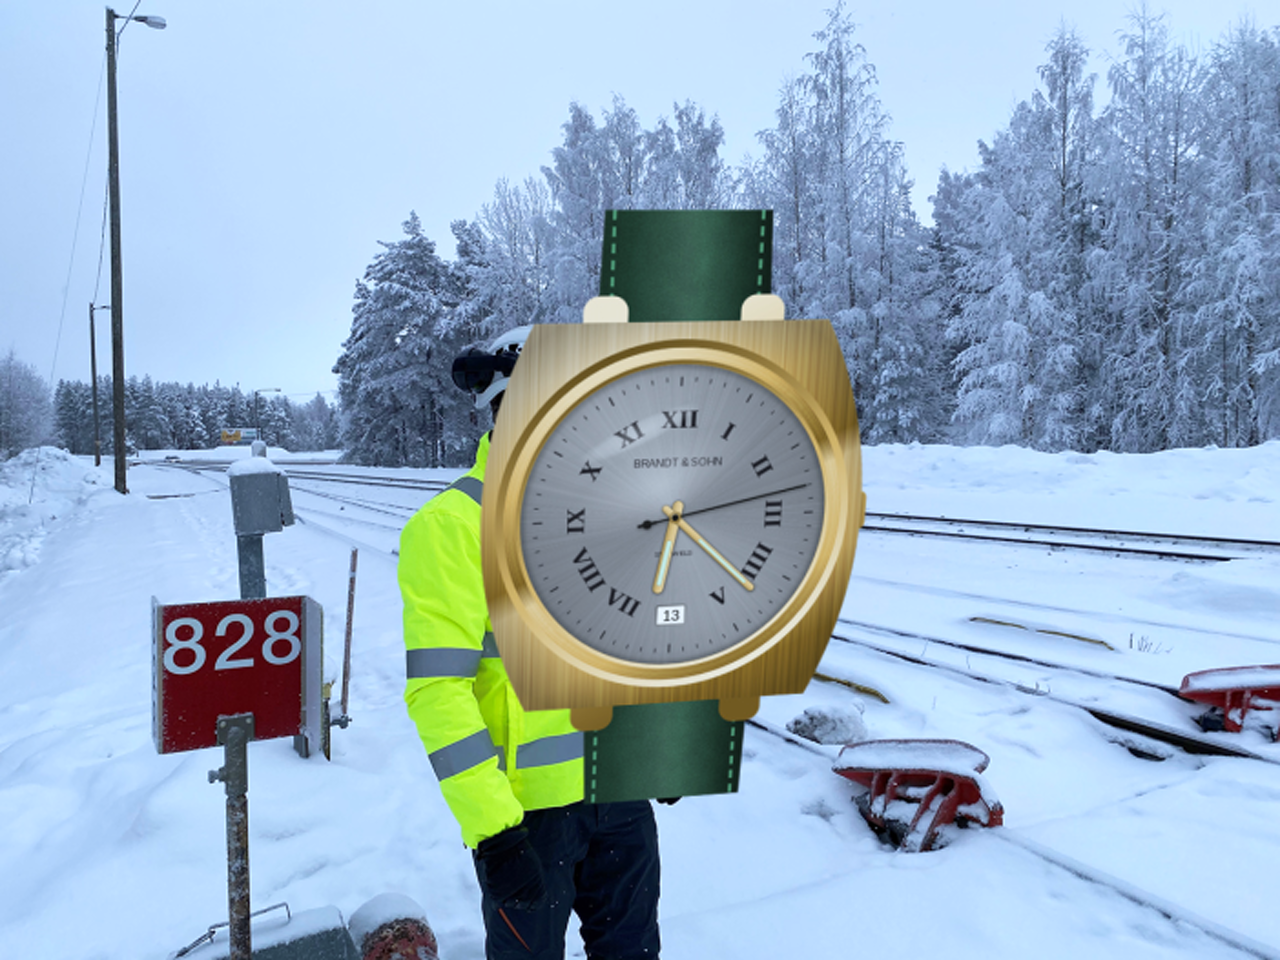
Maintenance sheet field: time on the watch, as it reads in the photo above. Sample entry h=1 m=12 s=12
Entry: h=6 m=22 s=13
